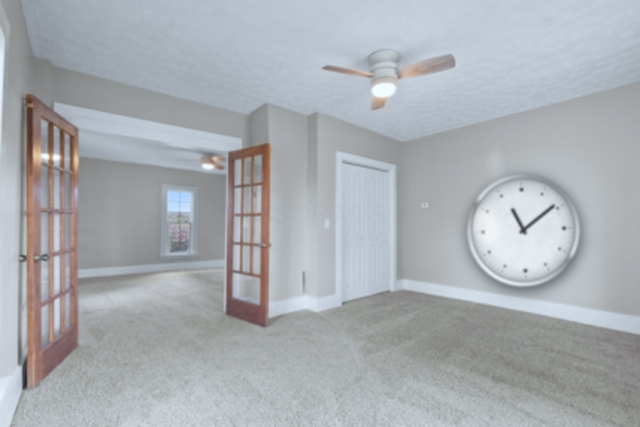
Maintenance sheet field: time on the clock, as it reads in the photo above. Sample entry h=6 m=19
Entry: h=11 m=9
